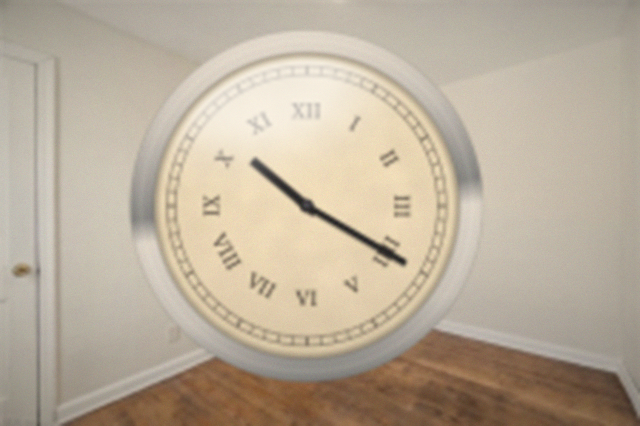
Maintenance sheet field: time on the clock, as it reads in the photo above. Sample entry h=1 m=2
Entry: h=10 m=20
